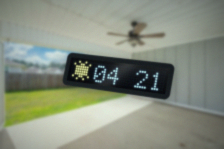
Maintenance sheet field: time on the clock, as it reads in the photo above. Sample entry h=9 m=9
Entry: h=4 m=21
